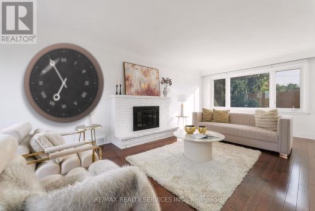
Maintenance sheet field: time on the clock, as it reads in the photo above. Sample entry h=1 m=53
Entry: h=6 m=55
